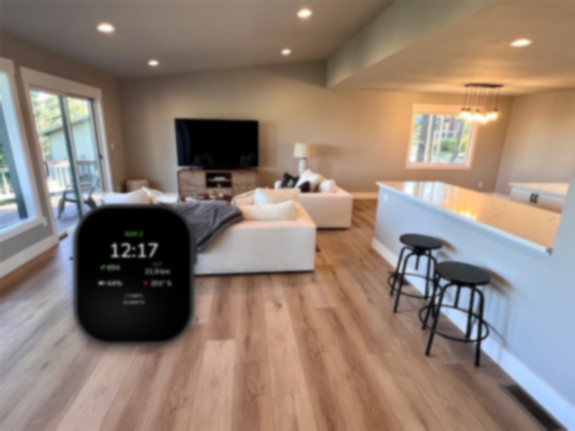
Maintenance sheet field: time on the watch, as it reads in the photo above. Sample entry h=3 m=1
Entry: h=12 m=17
